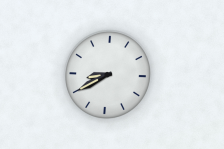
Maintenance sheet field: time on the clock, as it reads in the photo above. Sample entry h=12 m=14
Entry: h=8 m=40
